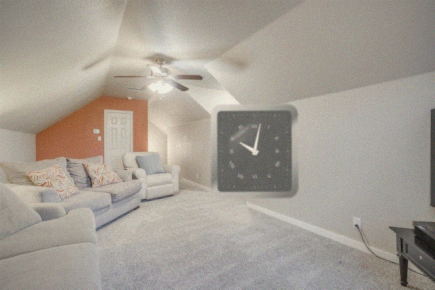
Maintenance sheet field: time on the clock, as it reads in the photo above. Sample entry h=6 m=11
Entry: h=10 m=2
